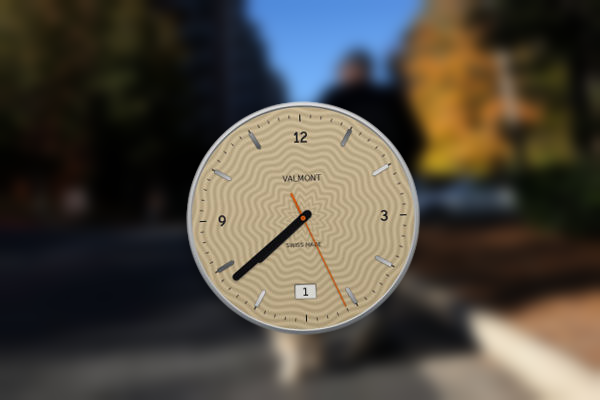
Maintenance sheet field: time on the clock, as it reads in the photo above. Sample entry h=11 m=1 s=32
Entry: h=7 m=38 s=26
